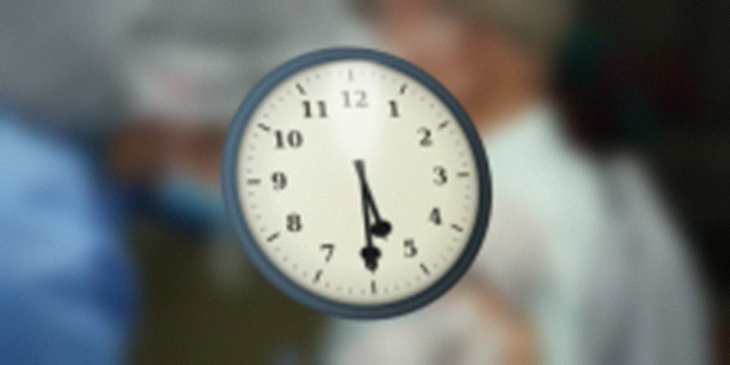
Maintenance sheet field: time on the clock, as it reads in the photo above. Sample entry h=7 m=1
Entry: h=5 m=30
